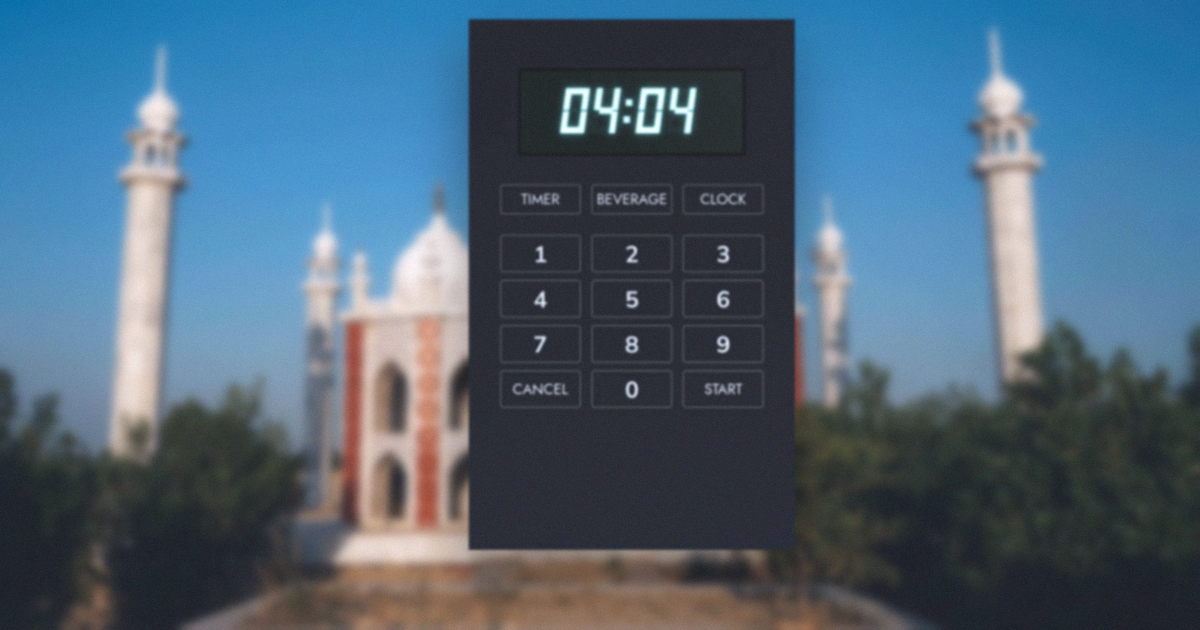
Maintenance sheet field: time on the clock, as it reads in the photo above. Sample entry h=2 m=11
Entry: h=4 m=4
